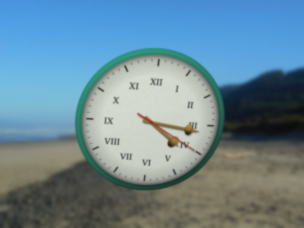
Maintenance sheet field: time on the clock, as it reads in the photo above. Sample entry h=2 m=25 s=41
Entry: h=4 m=16 s=20
